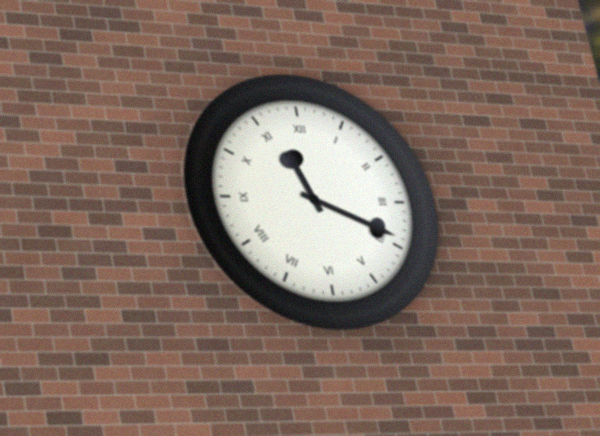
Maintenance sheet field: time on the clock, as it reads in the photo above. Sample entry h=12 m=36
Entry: h=11 m=19
